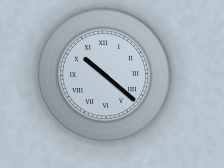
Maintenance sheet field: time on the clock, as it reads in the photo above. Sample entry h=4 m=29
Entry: h=10 m=22
